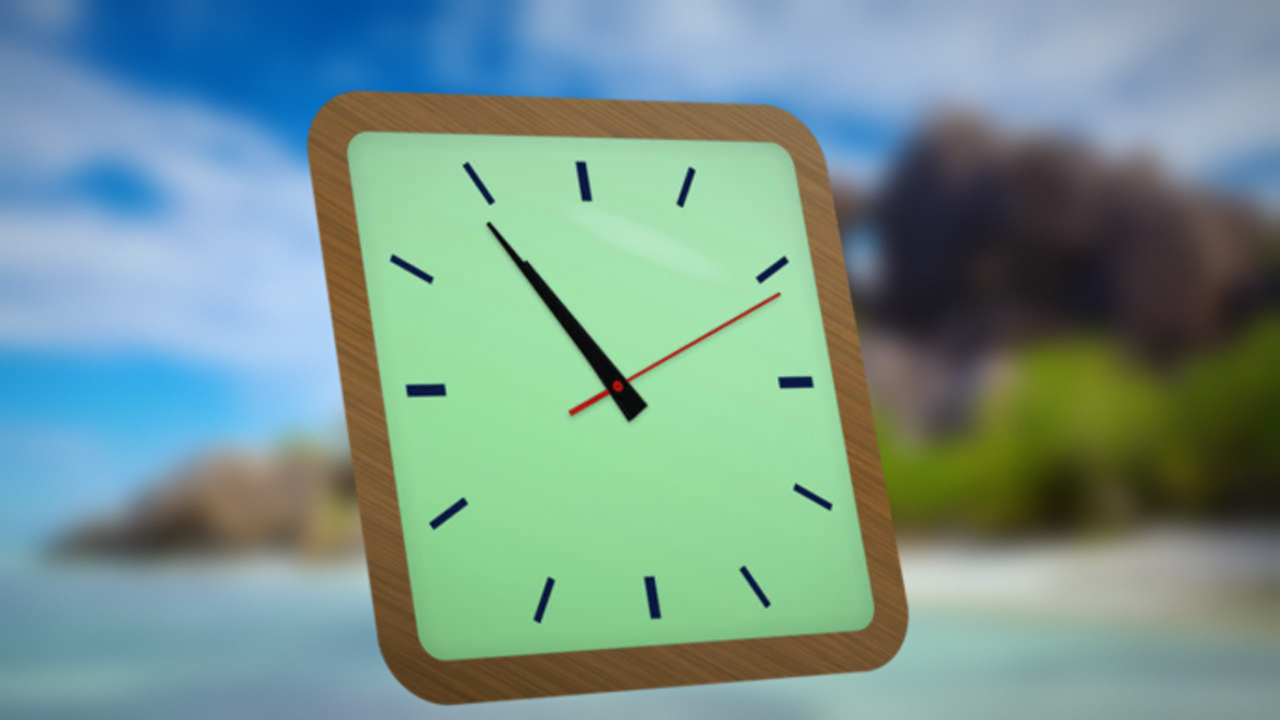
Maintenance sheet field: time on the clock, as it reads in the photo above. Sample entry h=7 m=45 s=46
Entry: h=10 m=54 s=11
